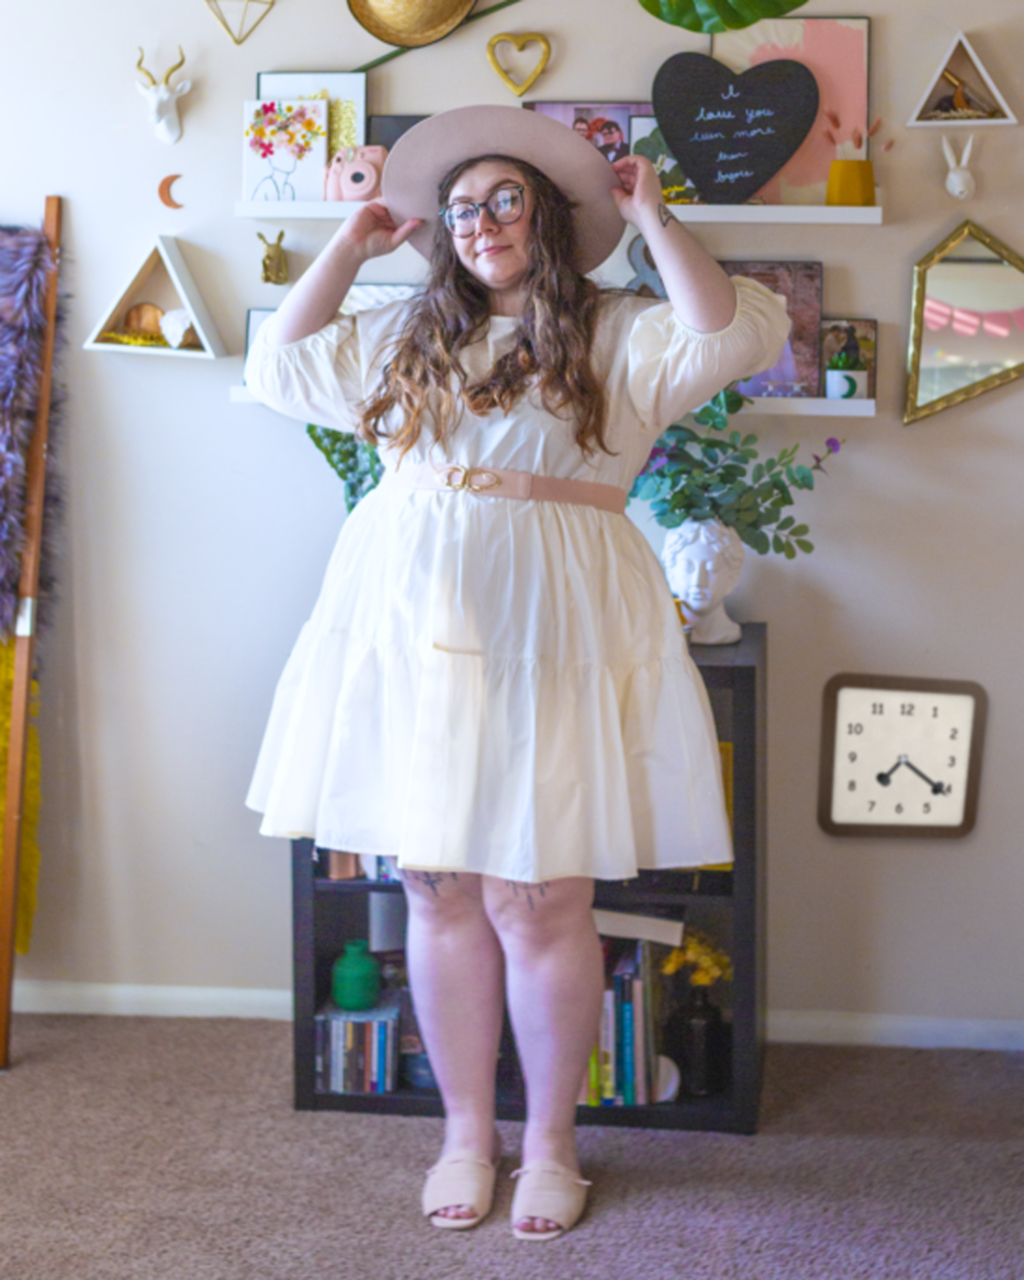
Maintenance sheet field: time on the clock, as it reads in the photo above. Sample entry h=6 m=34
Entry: h=7 m=21
